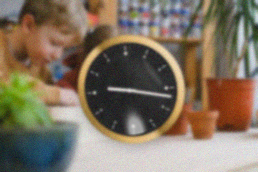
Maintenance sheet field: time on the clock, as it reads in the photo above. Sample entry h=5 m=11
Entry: h=9 m=17
